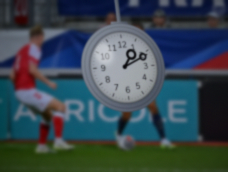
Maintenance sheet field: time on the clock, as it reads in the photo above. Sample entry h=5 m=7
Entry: h=1 m=11
